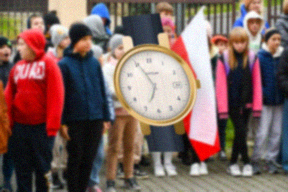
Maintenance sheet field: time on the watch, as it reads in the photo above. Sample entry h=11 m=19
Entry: h=6 m=55
